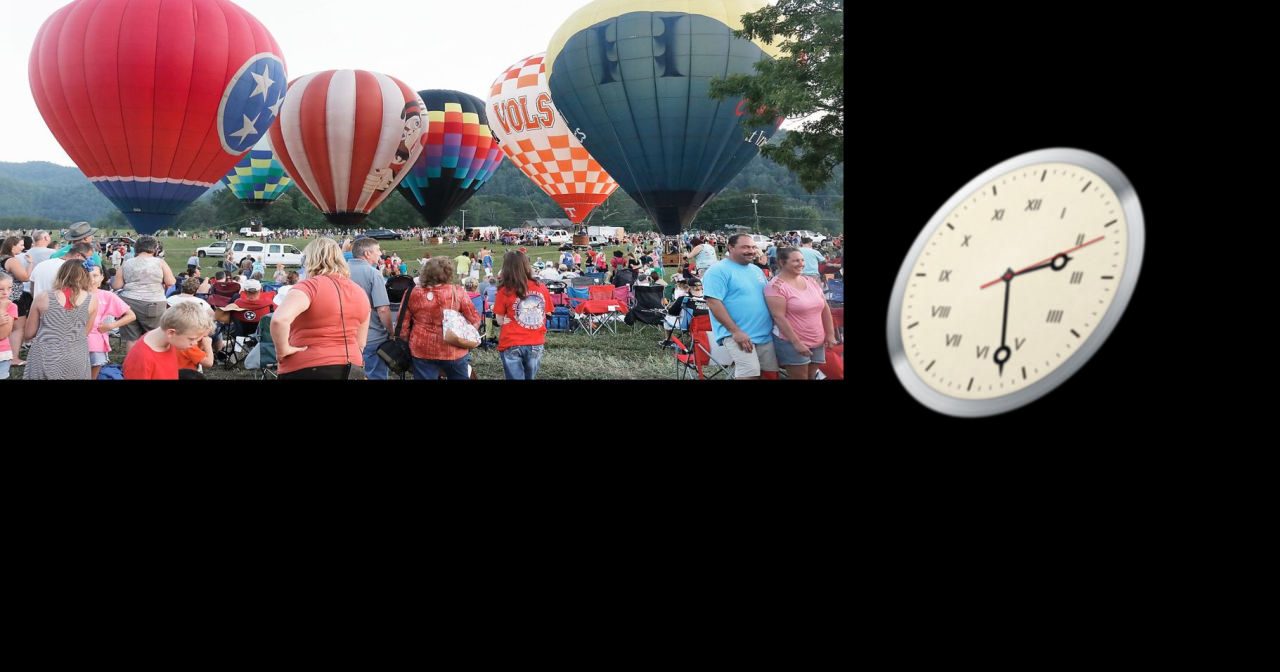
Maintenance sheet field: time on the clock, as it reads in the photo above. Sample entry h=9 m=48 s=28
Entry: h=2 m=27 s=11
